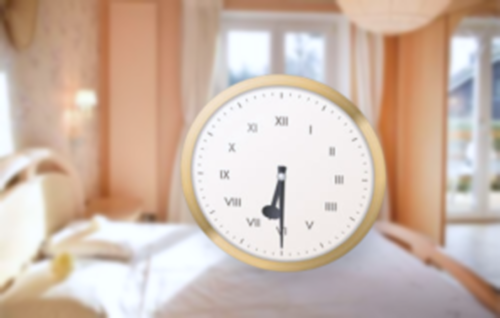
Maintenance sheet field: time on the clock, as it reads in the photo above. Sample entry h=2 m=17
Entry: h=6 m=30
